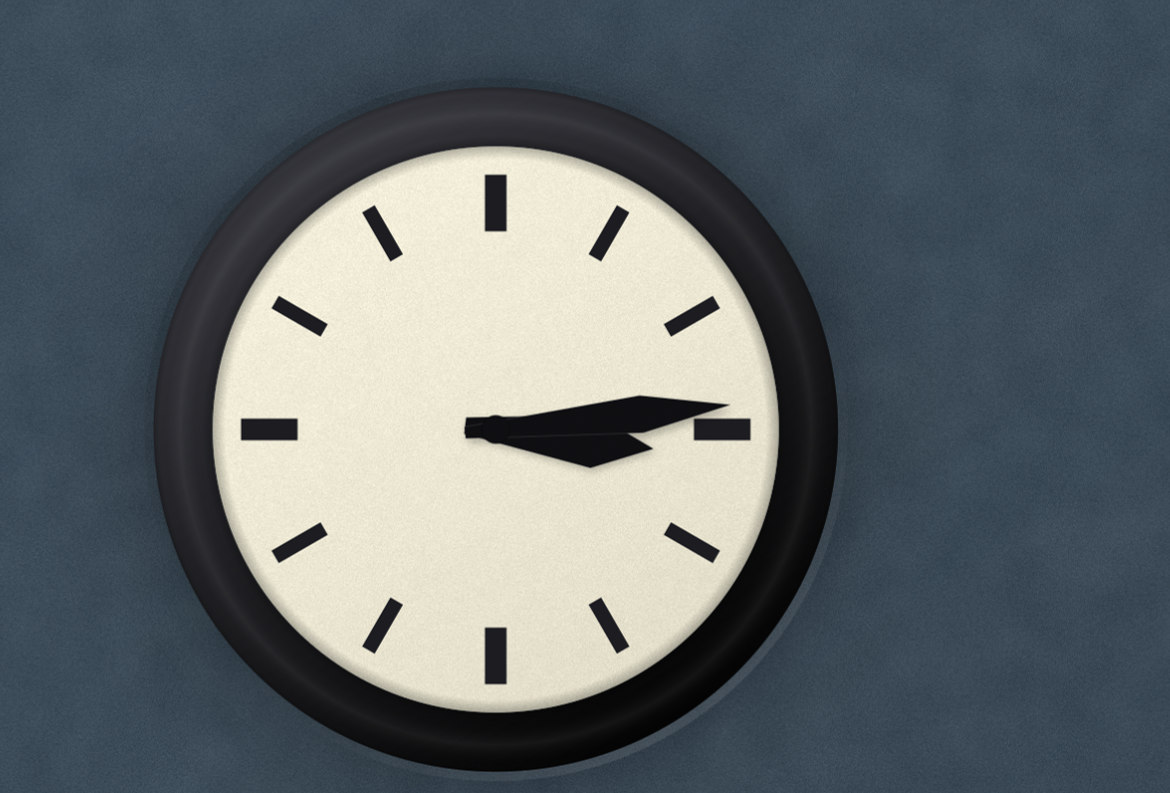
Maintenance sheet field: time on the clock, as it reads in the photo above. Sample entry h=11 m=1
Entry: h=3 m=14
